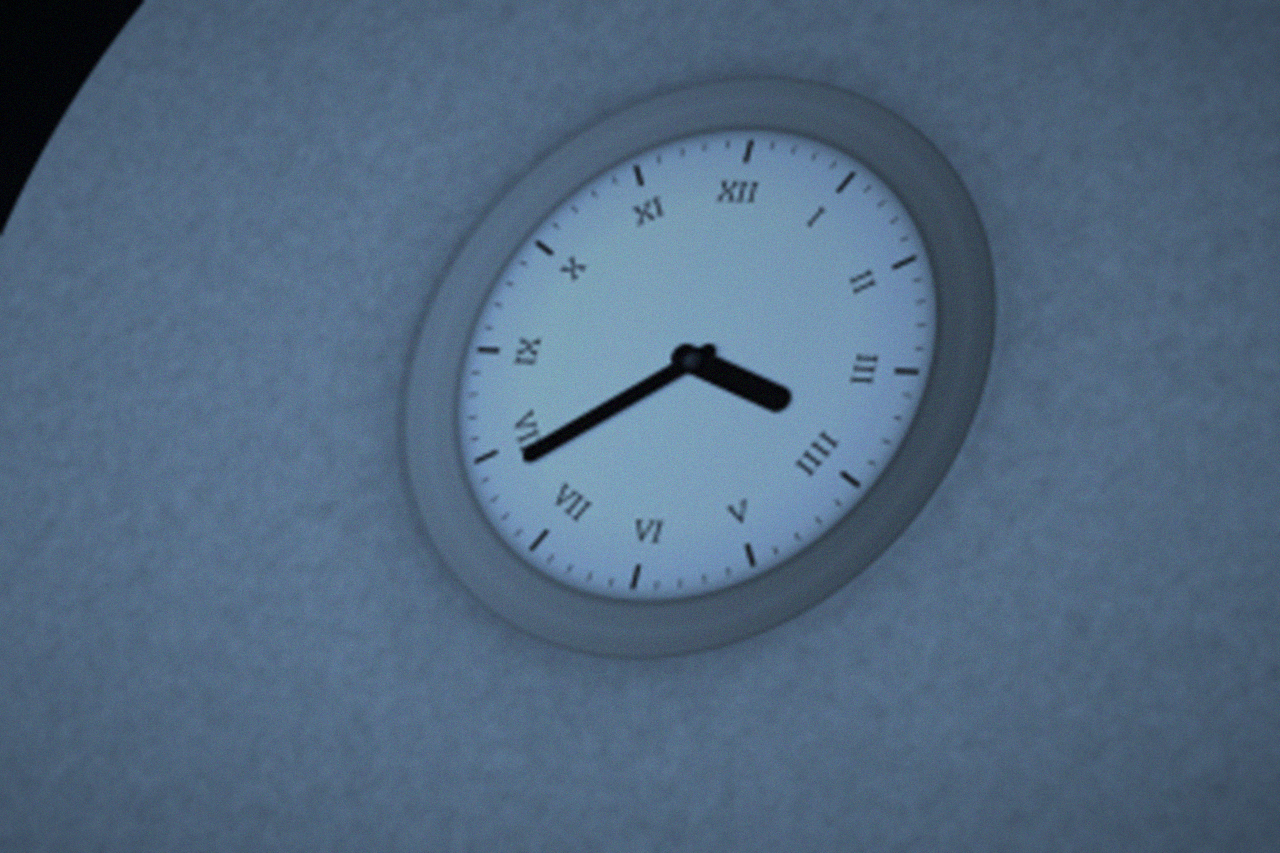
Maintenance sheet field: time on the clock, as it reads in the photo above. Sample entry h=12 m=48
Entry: h=3 m=39
